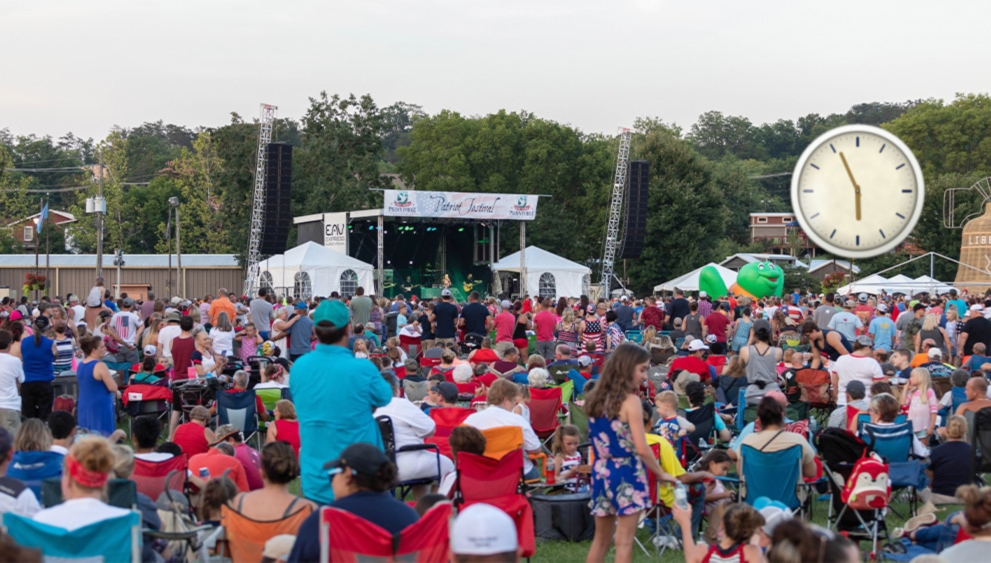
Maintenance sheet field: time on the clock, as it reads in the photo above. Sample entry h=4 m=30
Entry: h=5 m=56
